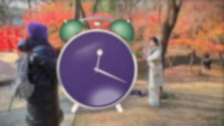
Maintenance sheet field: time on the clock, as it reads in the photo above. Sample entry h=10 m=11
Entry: h=12 m=19
